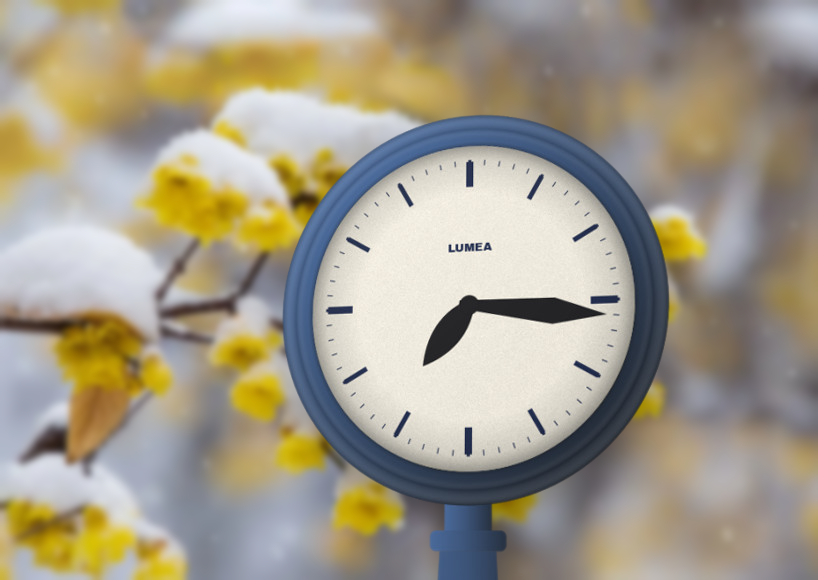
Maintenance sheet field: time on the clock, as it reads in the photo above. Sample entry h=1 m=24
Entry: h=7 m=16
